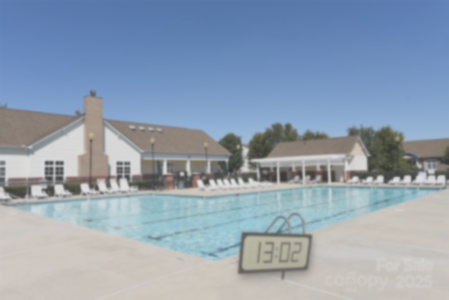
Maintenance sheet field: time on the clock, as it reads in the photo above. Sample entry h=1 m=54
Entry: h=13 m=2
